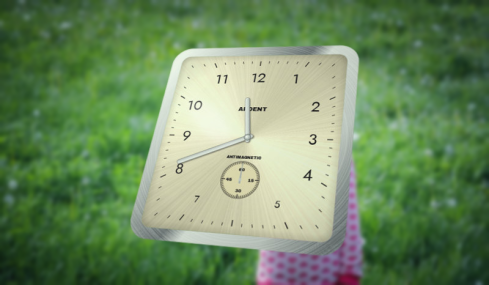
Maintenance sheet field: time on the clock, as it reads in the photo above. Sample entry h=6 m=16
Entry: h=11 m=41
